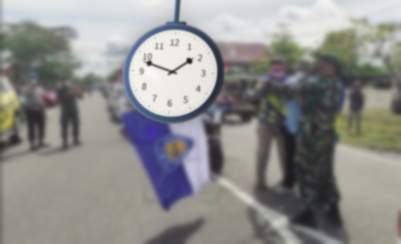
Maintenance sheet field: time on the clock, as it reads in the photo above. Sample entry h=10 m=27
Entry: h=1 m=48
